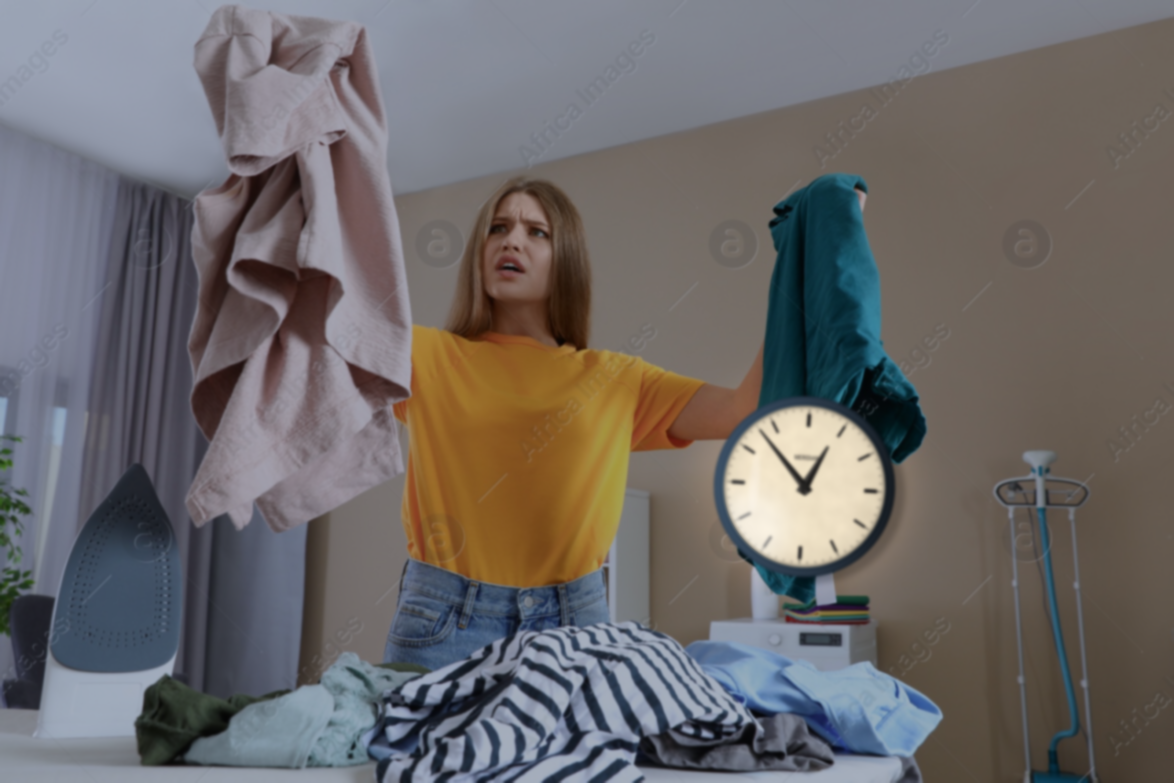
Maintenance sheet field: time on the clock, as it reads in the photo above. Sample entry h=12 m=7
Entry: h=12 m=53
